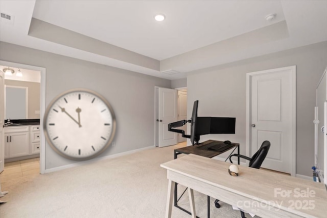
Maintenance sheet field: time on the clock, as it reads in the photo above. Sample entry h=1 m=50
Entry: h=11 m=52
